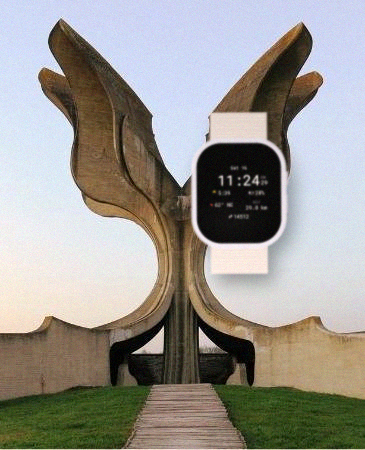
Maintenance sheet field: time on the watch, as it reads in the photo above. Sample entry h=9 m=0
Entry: h=11 m=24
